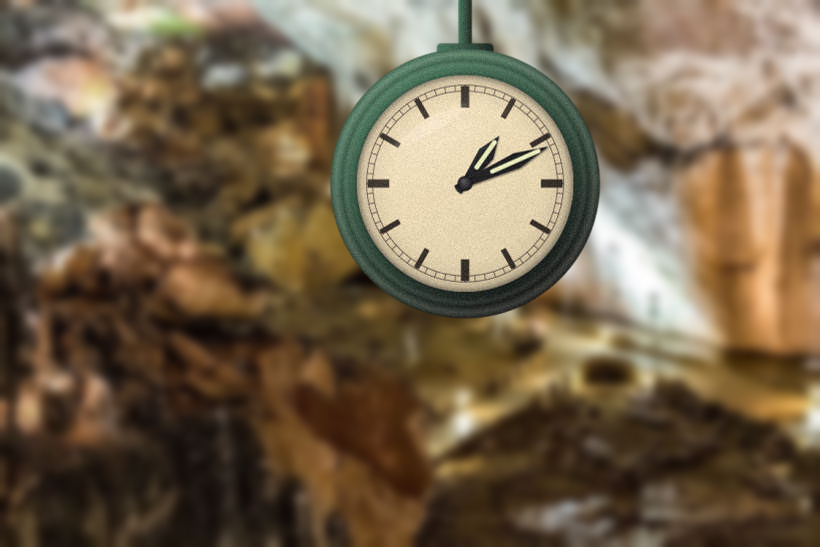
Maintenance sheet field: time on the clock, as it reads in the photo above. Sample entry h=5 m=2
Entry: h=1 m=11
